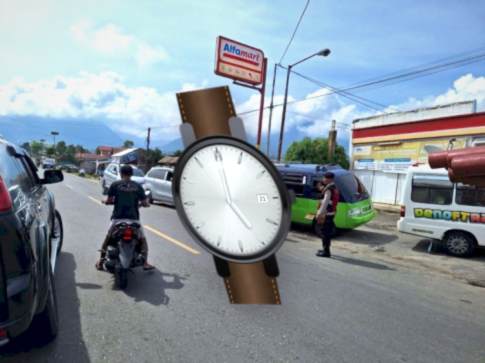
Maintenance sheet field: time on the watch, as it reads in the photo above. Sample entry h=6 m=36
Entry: h=5 m=0
